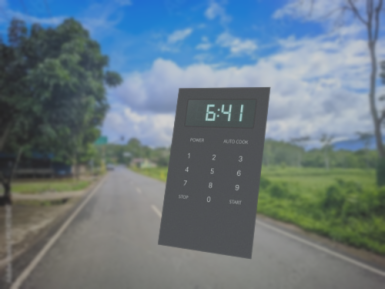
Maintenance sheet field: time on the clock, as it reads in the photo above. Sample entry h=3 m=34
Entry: h=6 m=41
